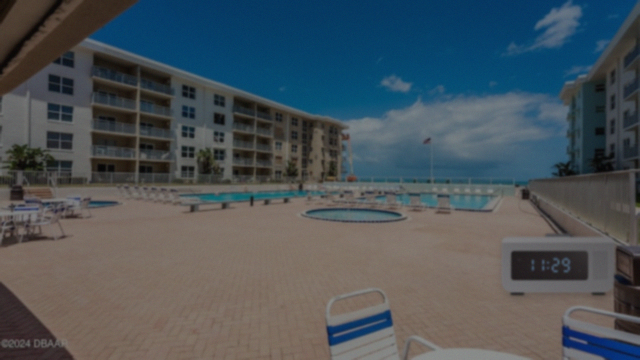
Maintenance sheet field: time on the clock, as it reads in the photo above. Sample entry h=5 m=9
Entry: h=11 m=29
